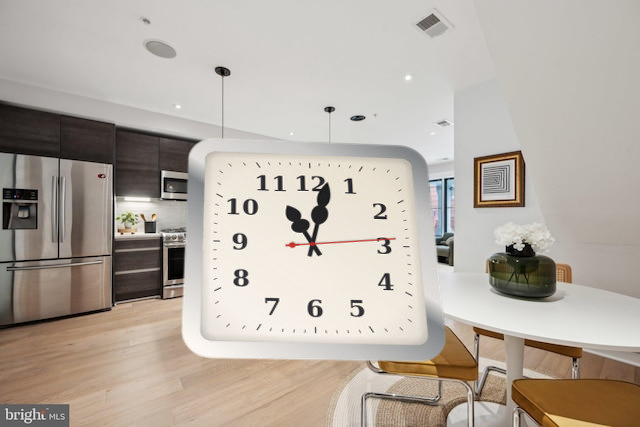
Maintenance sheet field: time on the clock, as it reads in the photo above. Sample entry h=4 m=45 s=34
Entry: h=11 m=2 s=14
